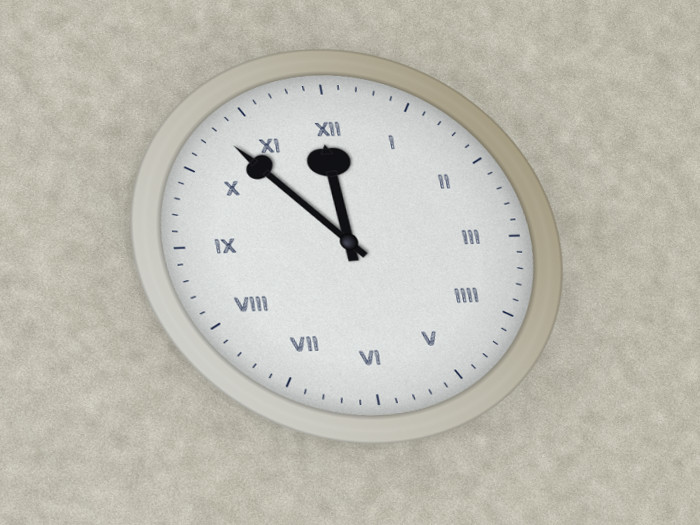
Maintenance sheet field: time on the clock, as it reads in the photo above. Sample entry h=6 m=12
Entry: h=11 m=53
